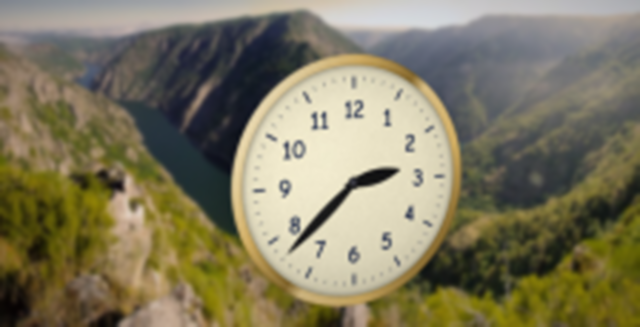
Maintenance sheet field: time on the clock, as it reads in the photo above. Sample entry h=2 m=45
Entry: h=2 m=38
